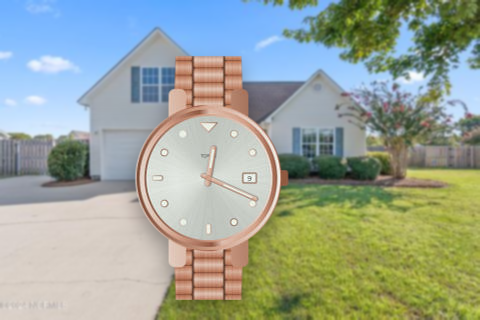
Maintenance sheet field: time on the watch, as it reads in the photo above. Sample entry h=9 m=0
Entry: h=12 m=19
